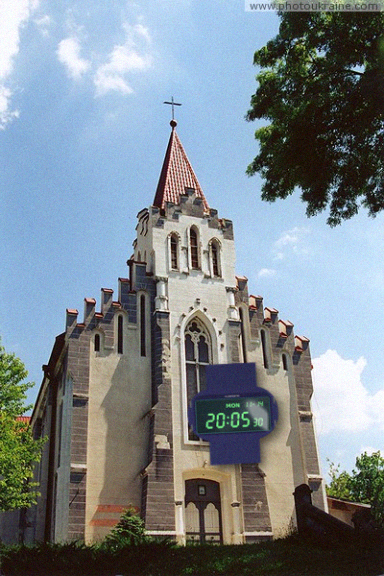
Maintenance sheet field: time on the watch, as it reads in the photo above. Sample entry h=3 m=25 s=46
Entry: h=20 m=5 s=30
